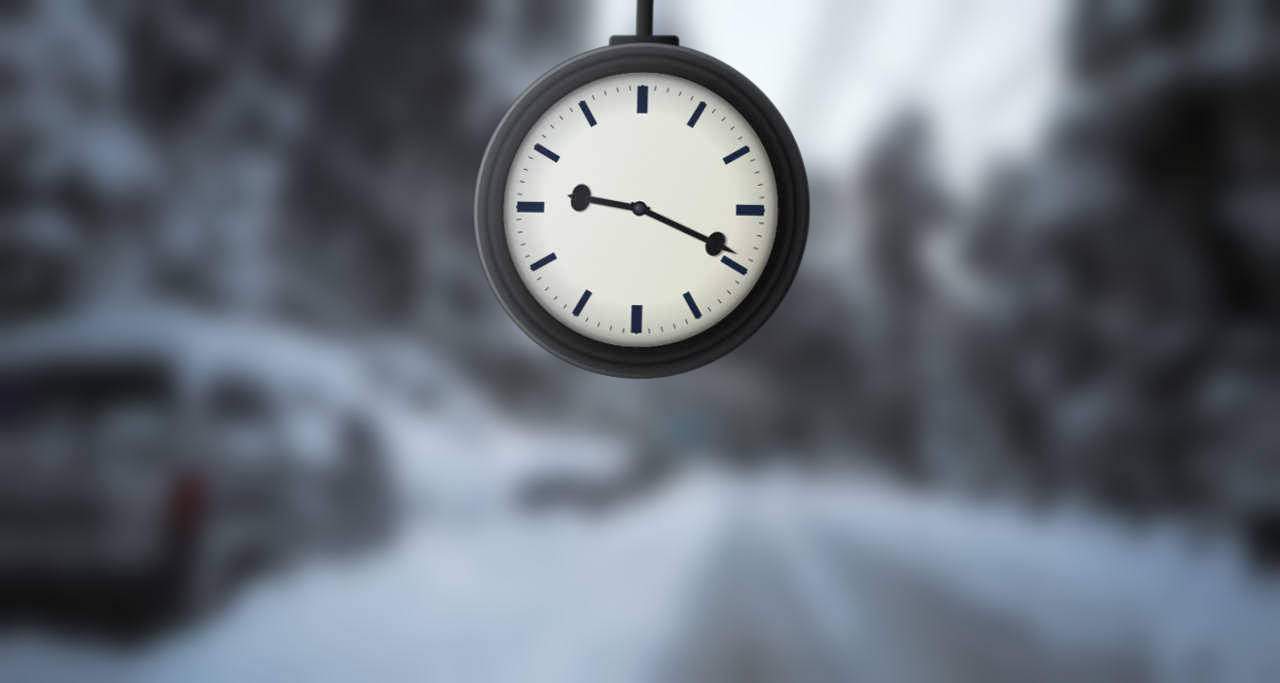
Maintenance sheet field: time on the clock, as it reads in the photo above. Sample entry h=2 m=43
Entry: h=9 m=19
